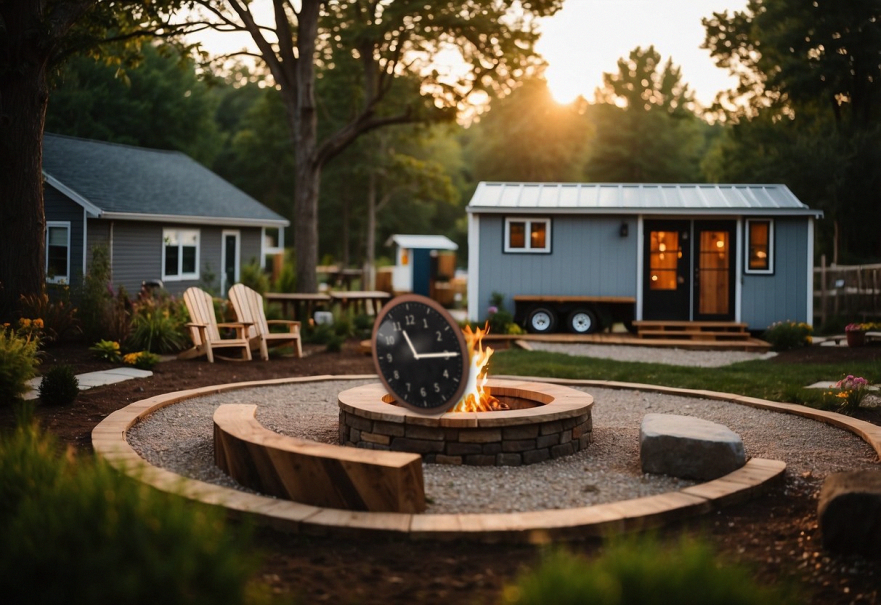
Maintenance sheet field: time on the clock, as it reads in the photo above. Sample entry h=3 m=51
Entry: h=11 m=15
